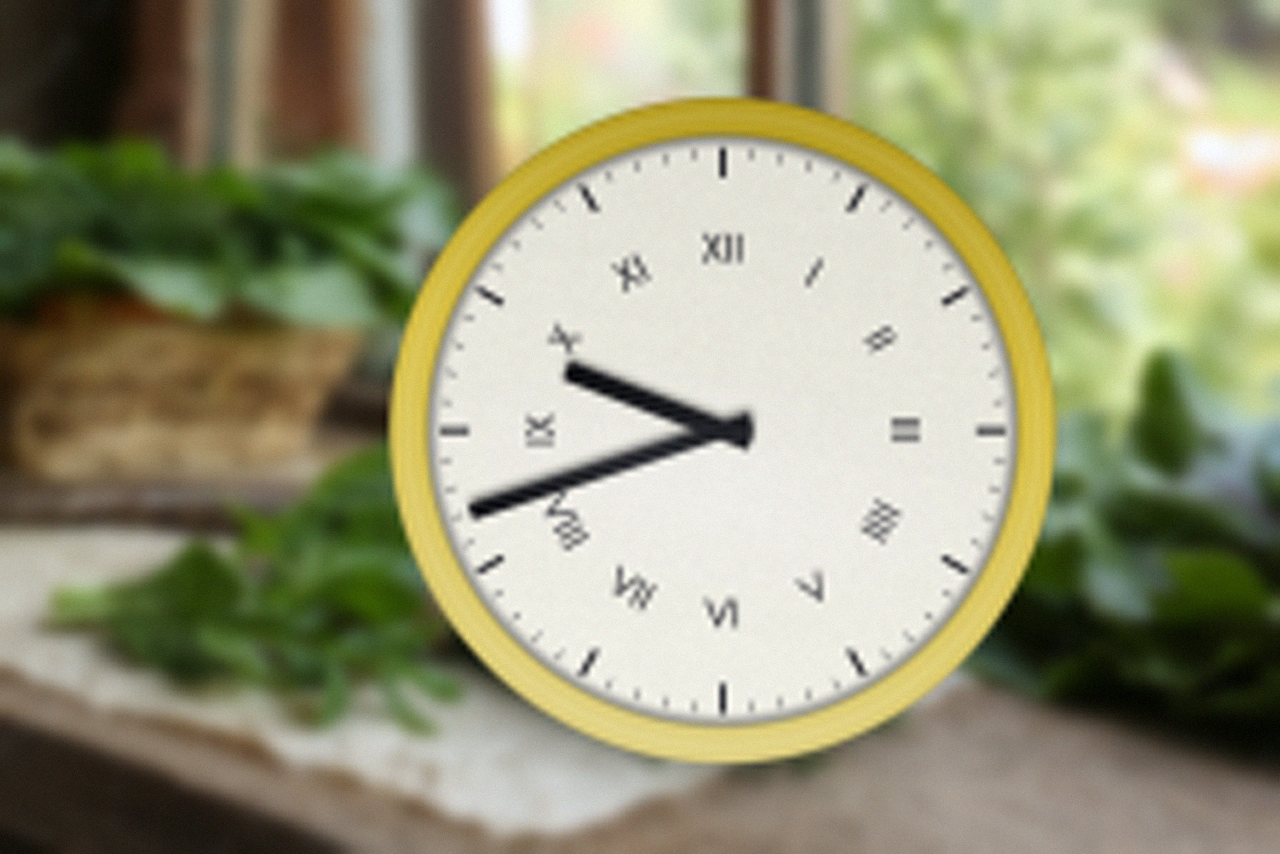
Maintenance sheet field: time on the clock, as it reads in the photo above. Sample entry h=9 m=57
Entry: h=9 m=42
